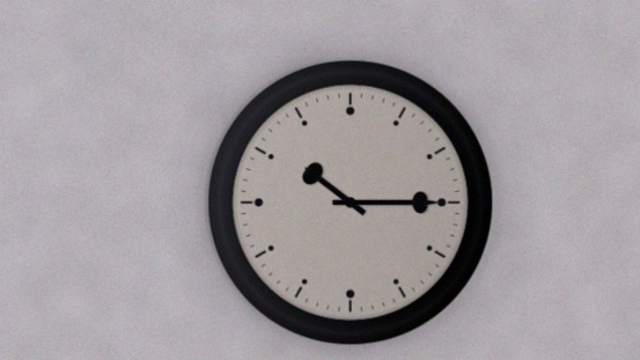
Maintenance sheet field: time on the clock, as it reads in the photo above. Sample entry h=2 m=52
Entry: h=10 m=15
